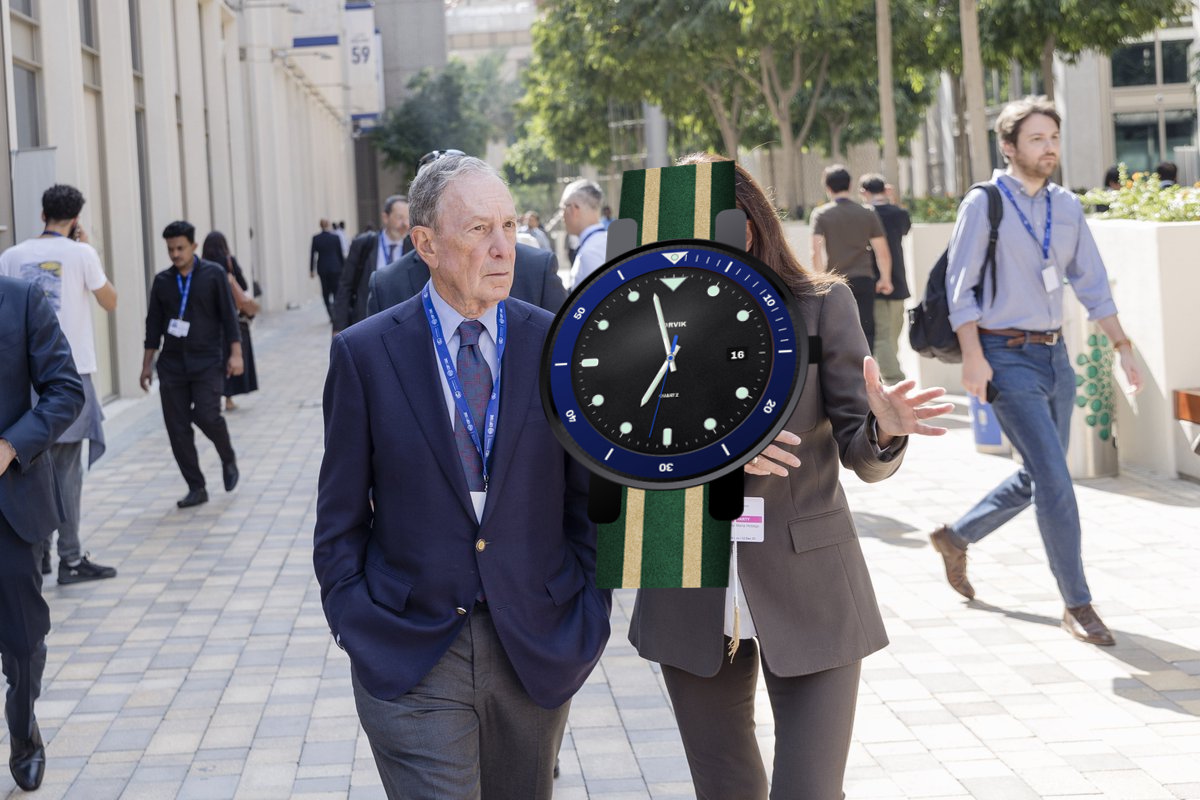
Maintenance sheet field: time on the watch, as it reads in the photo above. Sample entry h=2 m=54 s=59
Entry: h=6 m=57 s=32
